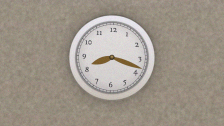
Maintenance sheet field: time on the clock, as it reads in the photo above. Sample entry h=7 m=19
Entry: h=8 m=18
